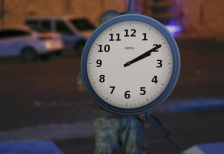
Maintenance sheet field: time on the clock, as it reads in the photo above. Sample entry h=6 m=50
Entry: h=2 m=10
